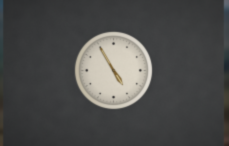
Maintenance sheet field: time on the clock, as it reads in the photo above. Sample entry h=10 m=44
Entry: h=4 m=55
